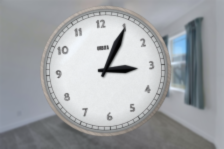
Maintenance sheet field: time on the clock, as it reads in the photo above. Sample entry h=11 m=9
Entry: h=3 m=5
